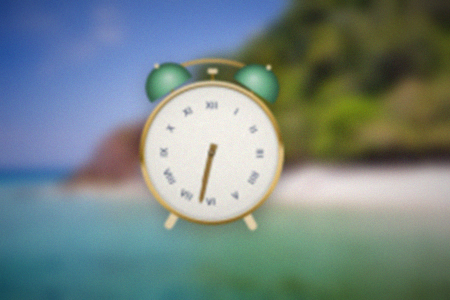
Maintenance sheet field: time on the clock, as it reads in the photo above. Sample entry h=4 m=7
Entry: h=6 m=32
